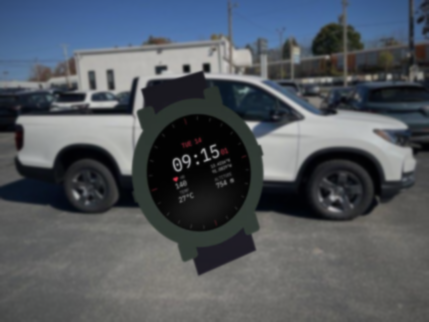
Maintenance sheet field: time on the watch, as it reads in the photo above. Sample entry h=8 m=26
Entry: h=9 m=15
